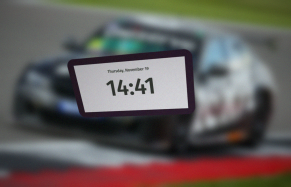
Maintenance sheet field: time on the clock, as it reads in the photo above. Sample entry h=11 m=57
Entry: h=14 m=41
